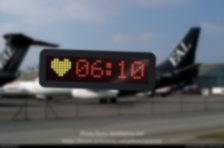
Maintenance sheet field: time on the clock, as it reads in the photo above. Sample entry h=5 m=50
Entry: h=6 m=10
